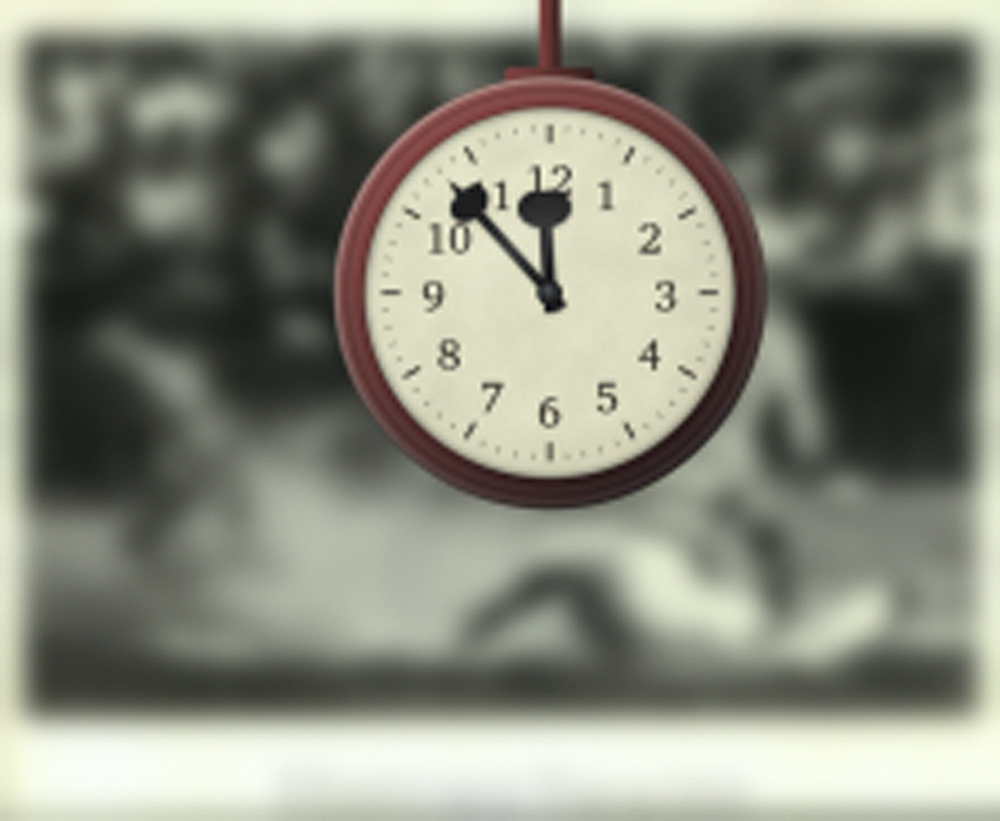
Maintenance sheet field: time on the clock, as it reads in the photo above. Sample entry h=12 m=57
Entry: h=11 m=53
